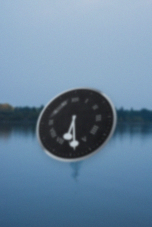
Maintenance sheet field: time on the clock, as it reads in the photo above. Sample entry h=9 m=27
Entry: h=6 m=29
